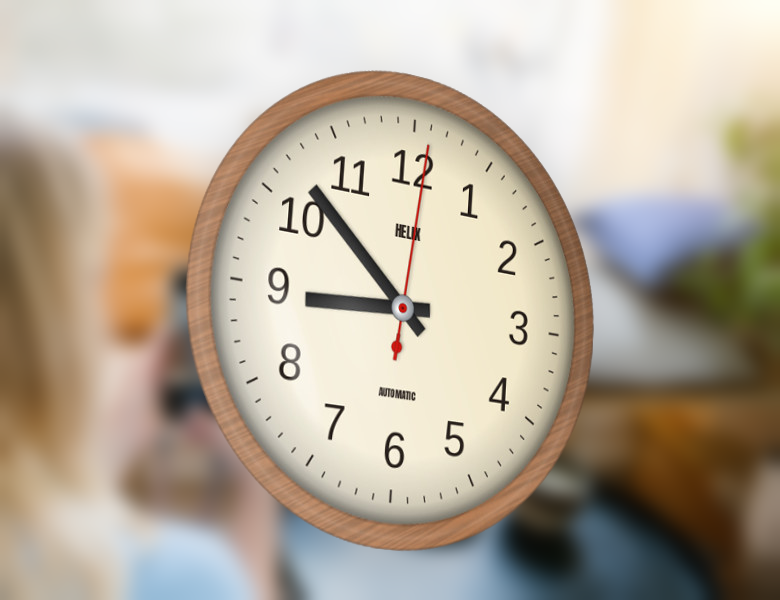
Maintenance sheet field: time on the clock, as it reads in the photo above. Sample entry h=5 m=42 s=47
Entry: h=8 m=52 s=1
